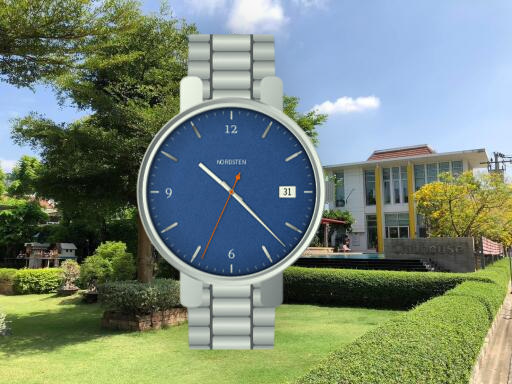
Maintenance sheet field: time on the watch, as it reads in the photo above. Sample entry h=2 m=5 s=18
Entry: h=10 m=22 s=34
